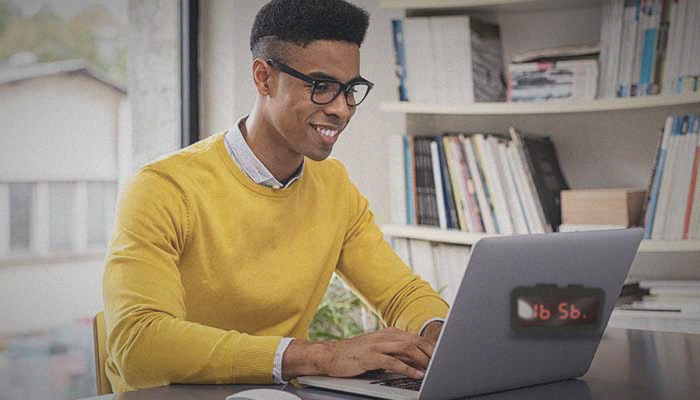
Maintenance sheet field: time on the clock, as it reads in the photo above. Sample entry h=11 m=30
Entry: h=16 m=56
